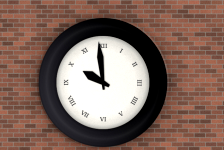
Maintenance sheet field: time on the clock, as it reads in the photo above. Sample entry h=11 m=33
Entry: h=9 m=59
